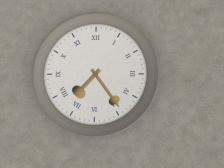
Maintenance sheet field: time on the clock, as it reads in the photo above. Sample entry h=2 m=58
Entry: h=7 m=24
